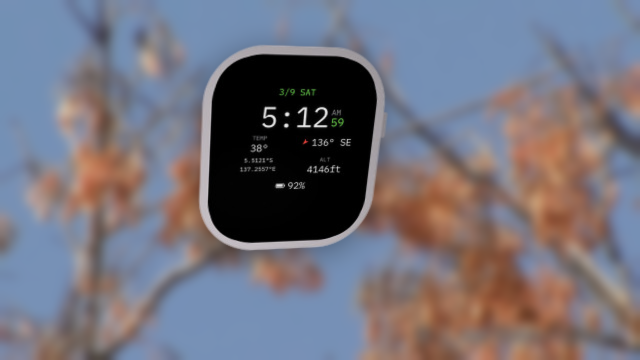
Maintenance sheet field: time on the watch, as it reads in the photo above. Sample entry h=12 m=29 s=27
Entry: h=5 m=12 s=59
